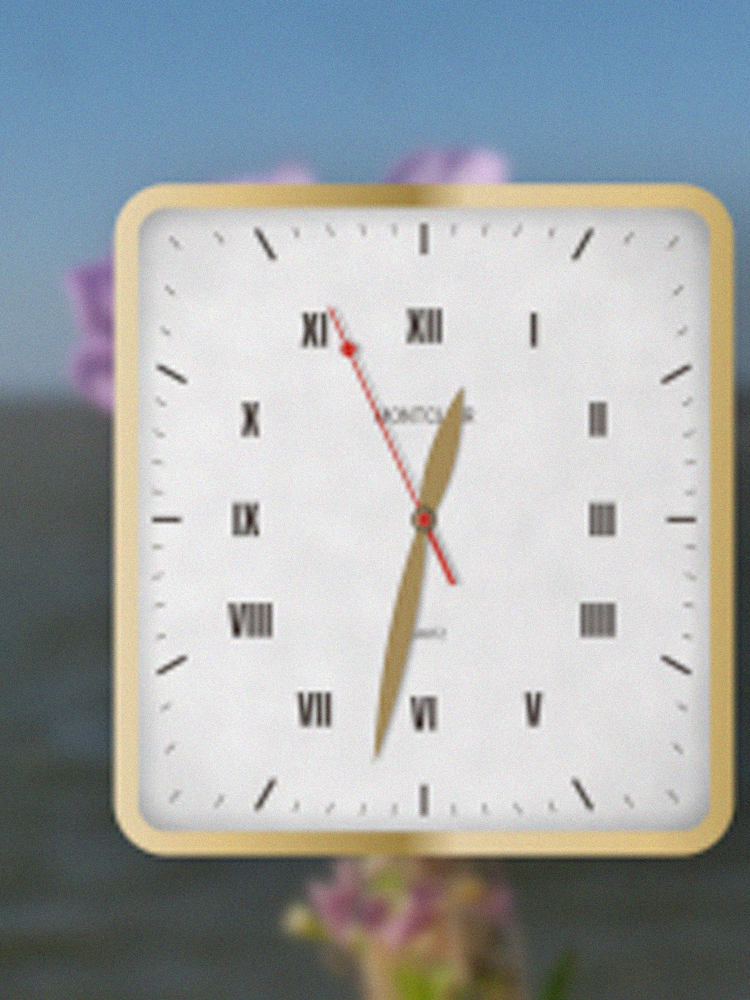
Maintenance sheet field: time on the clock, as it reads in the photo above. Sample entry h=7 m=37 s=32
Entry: h=12 m=31 s=56
